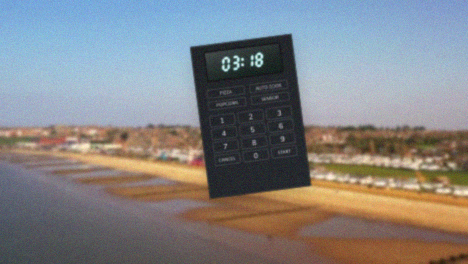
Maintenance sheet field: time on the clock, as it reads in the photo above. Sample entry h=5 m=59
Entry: h=3 m=18
